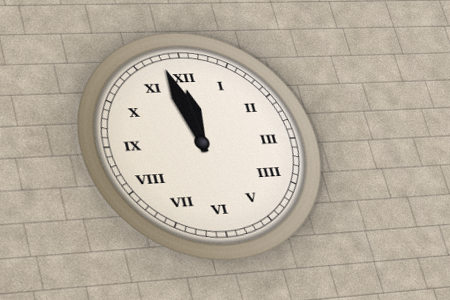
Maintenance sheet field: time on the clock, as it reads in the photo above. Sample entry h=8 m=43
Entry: h=11 m=58
